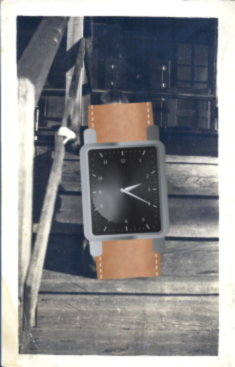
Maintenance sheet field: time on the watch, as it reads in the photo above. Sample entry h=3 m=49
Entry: h=2 m=20
